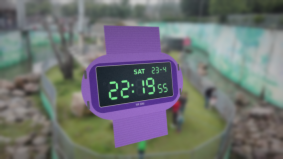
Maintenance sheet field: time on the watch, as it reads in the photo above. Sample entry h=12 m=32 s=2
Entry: h=22 m=19 s=55
